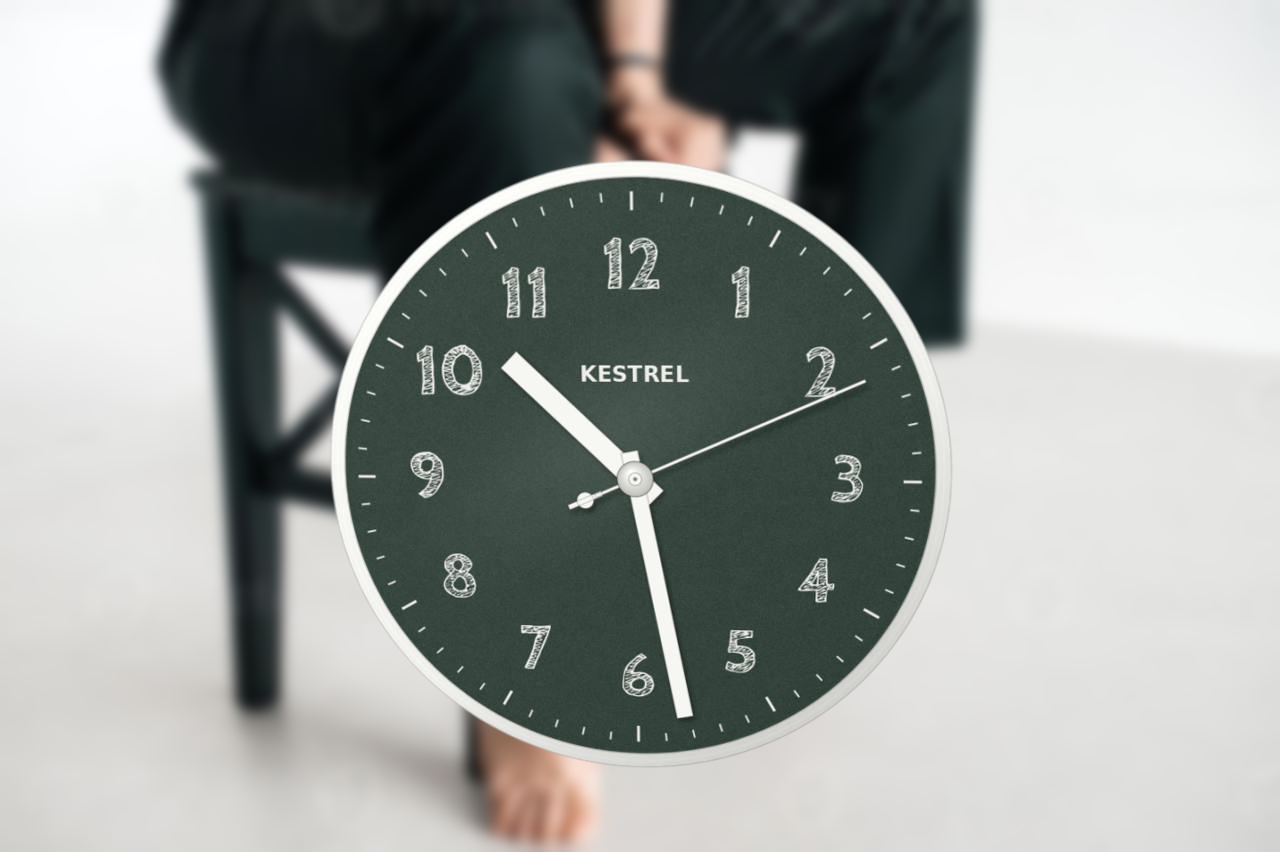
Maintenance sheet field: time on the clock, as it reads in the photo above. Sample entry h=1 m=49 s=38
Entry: h=10 m=28 s=11
